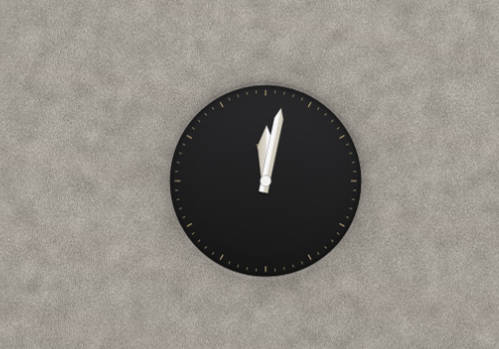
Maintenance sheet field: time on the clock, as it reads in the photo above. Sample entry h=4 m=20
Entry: h=12 m=2
